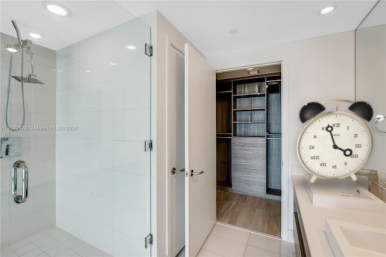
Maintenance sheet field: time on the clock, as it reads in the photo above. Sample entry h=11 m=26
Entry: h=3 m=57
